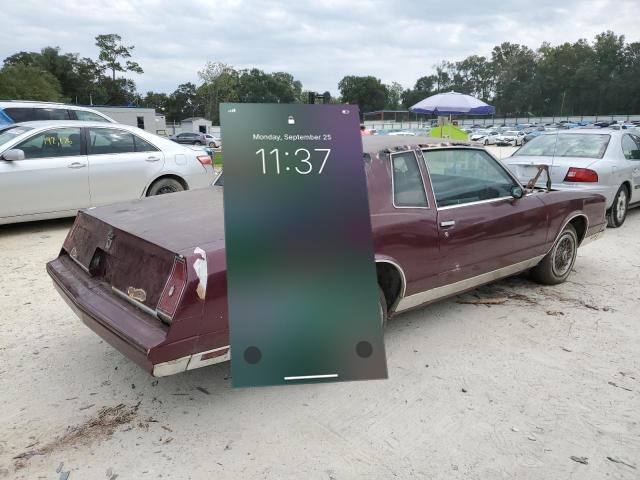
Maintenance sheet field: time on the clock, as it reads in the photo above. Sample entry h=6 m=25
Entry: h=11 m=37
